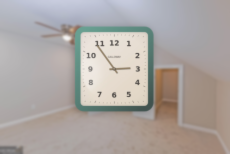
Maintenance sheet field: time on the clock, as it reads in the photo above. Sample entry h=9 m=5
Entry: h=2 m=54
